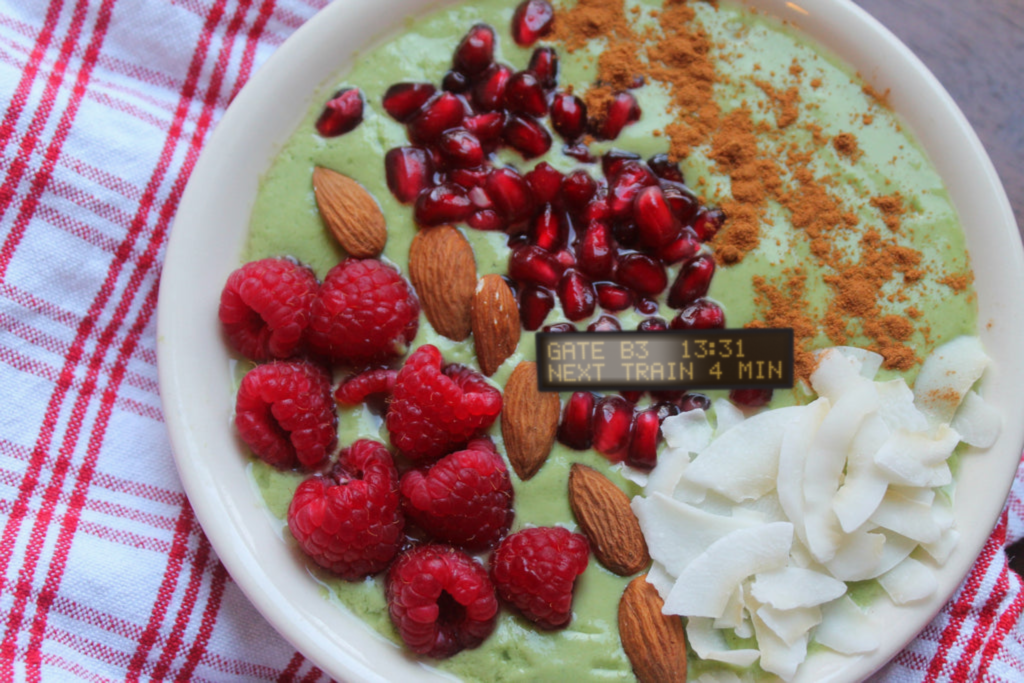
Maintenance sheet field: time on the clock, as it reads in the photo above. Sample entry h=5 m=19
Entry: h=13 m=31
